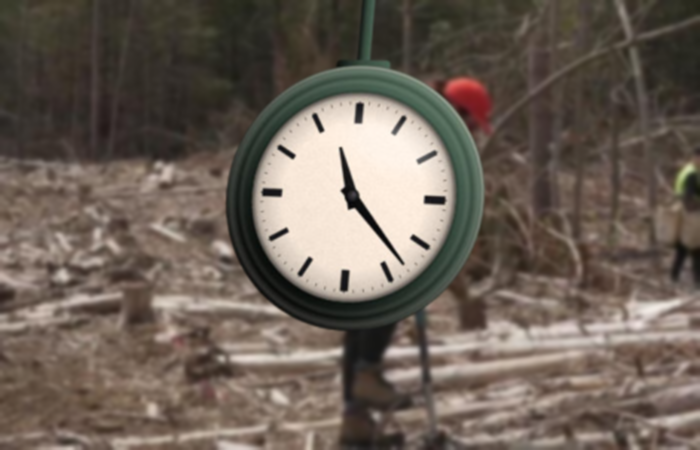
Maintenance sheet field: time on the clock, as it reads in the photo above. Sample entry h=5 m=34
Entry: h=11 m=23
